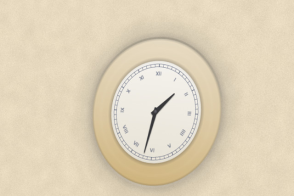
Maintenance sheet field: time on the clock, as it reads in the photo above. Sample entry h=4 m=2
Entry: h=1 m=32
